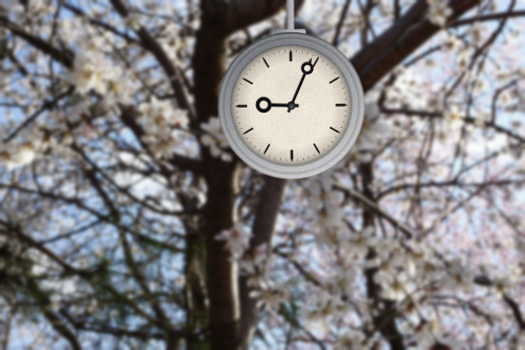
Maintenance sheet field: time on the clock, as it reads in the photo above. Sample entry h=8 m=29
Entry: h=9 m=4
